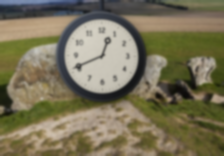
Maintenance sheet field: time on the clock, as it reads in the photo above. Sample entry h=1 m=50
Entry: h=12 m=41
